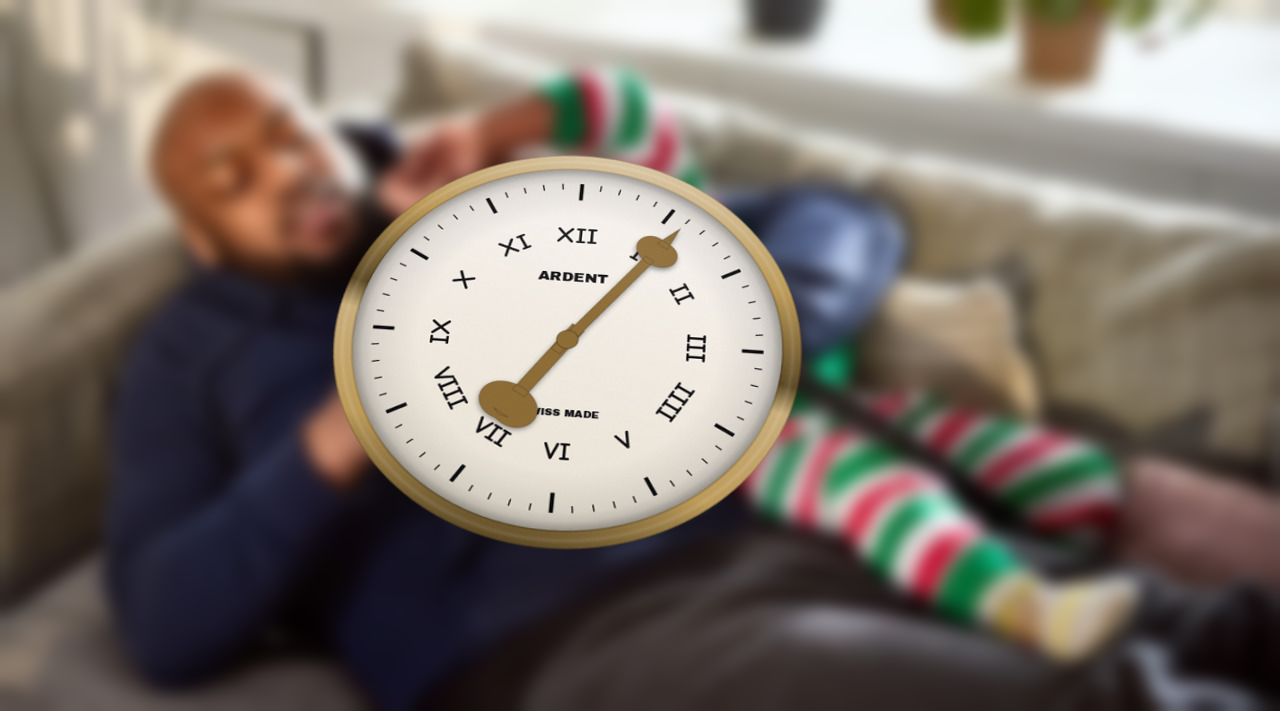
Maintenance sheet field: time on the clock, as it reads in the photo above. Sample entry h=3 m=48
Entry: h=7 m=6
